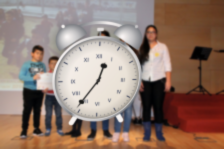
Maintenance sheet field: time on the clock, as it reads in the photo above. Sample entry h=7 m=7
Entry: h=12 m=36
